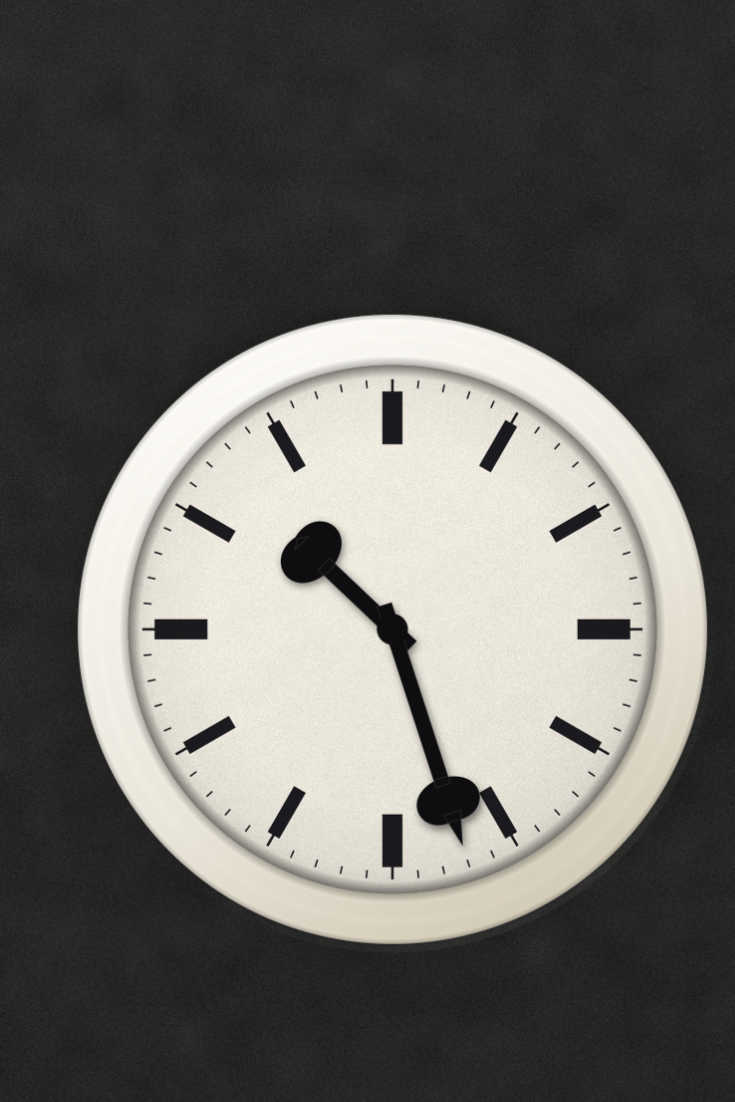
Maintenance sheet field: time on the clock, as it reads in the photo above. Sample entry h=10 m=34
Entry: h=10 m=27
